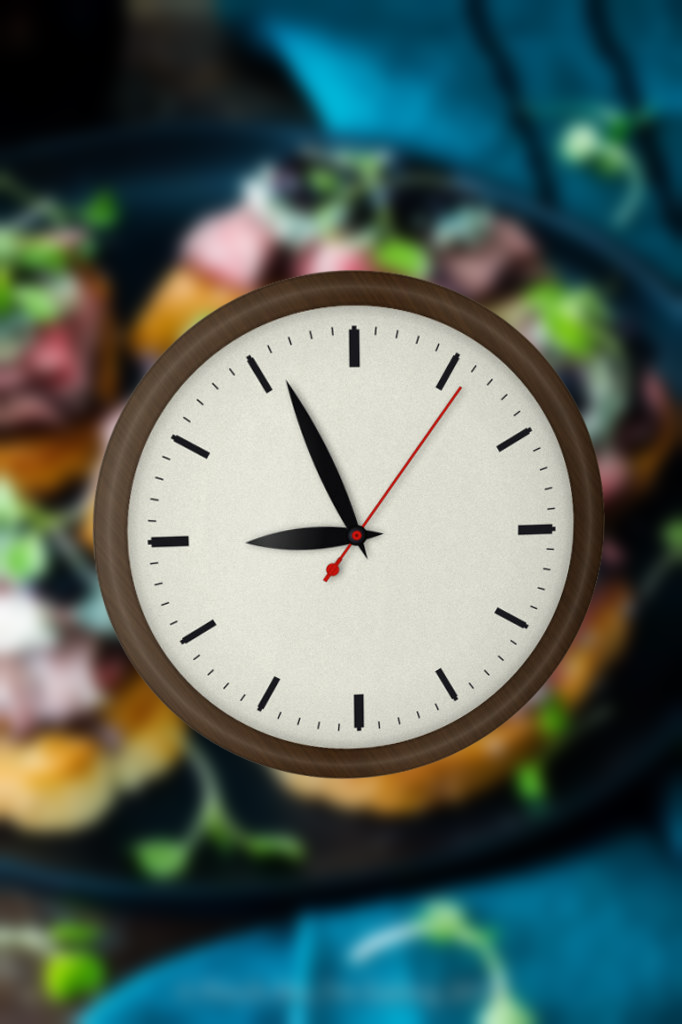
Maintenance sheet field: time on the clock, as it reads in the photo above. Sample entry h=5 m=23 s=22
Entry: h=8 m=56 s=6
